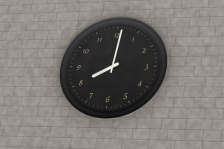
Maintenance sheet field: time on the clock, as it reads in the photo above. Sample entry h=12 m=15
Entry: h=8 m=1
